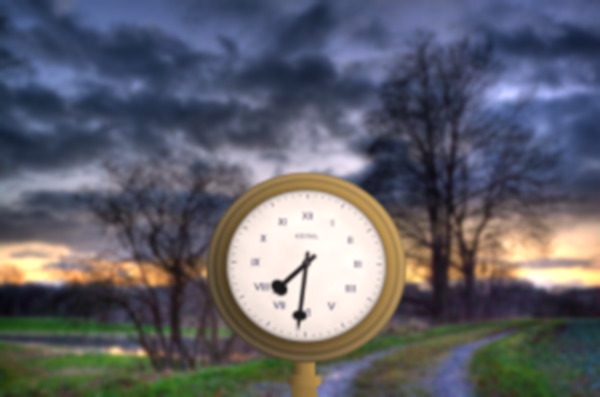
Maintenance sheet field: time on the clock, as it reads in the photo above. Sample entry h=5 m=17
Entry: h=7 m=31
